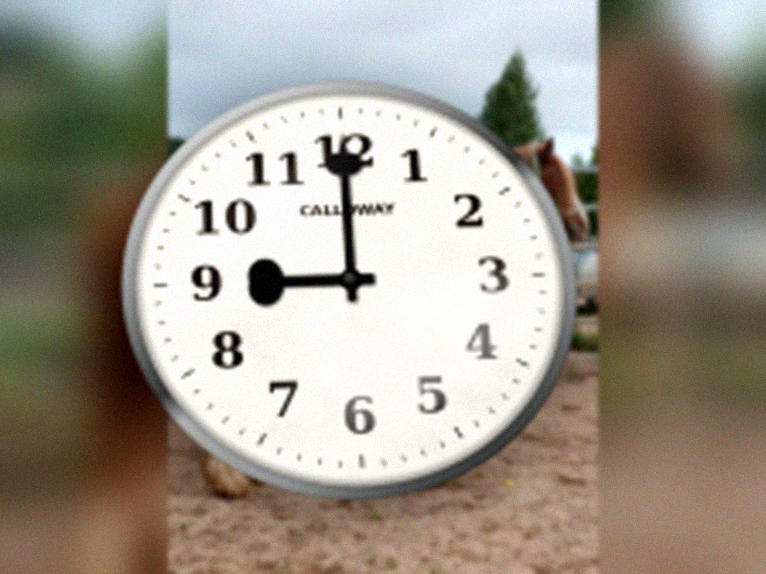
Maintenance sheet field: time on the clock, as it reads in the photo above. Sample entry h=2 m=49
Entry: h=9 m=0
